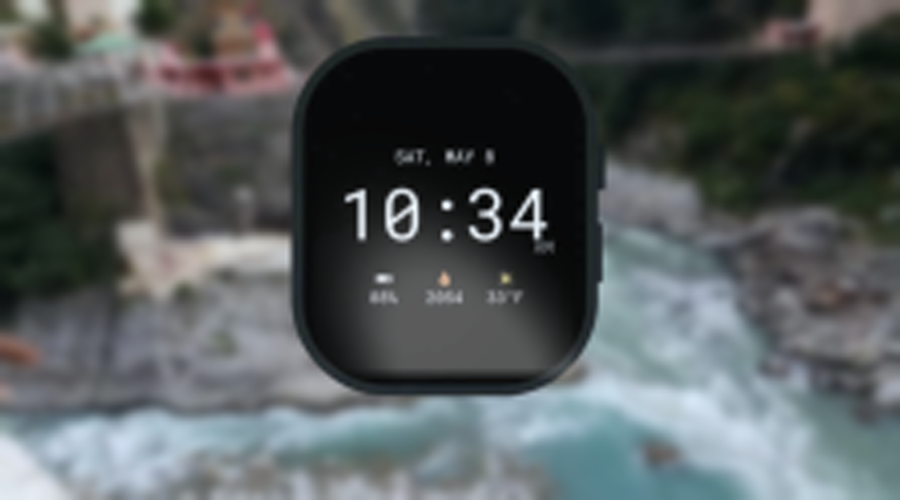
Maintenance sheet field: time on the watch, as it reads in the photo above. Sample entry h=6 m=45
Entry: h=10 m=34
